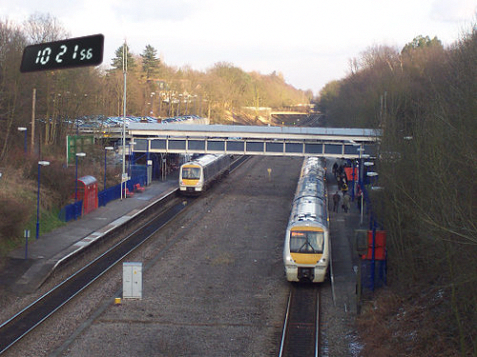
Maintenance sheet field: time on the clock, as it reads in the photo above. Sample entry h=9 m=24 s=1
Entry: h=10 m=21 s=56
